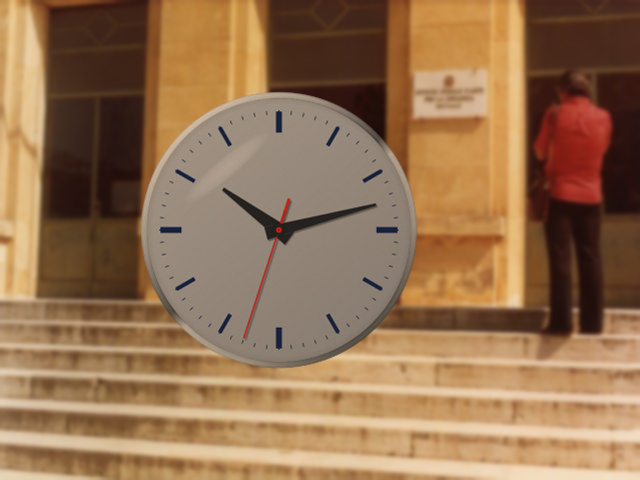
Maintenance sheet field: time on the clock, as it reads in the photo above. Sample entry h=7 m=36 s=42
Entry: h=10 m=12 s=33
